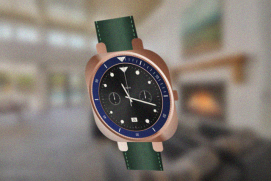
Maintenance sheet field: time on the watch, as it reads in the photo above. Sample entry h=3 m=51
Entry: h=11 m=18
